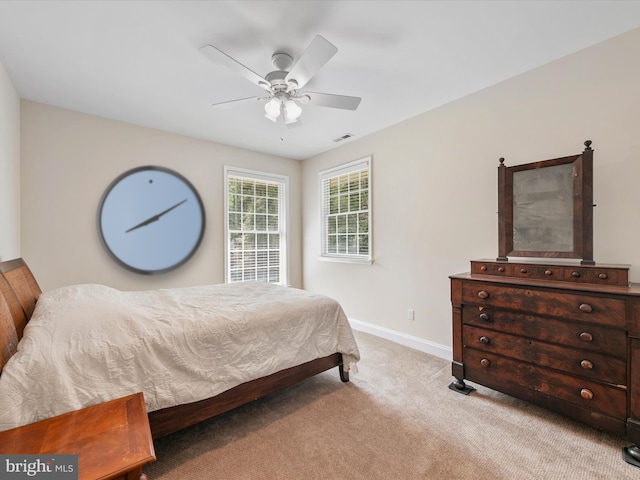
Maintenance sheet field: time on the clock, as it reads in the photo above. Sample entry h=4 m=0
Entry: h=8 m=10
